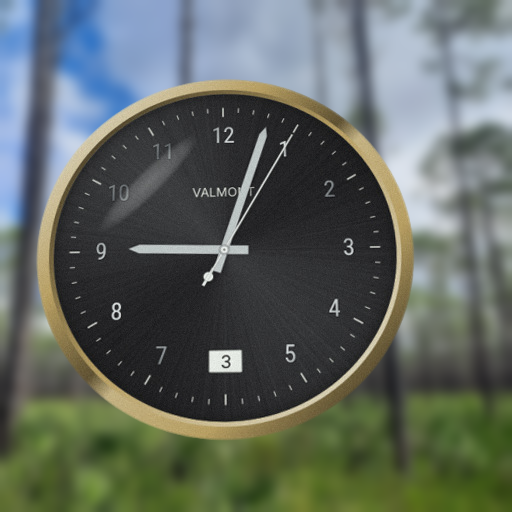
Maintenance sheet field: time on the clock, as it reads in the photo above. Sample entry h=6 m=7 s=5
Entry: h=9 m=3 s=5
